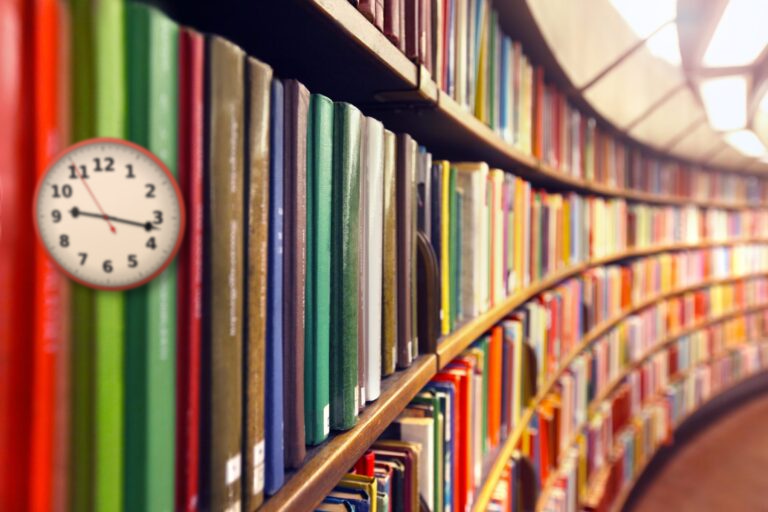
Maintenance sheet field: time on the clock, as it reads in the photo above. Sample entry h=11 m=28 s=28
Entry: h=9 m=16 s=55
